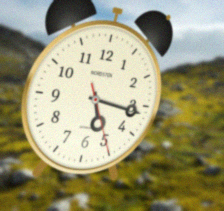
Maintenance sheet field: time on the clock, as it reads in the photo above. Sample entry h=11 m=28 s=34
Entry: h=5 m=16 s=25
